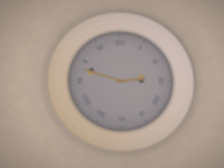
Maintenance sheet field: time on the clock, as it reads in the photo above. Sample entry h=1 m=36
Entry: h=2 m=48
